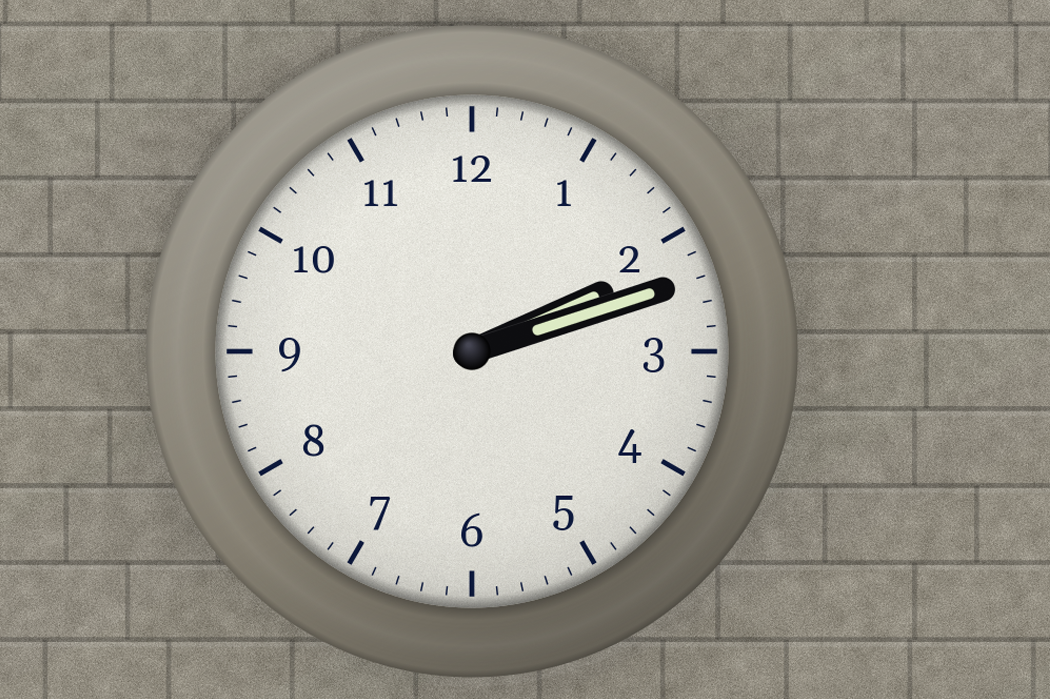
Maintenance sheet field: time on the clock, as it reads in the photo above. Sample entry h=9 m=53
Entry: h=2 m=12
